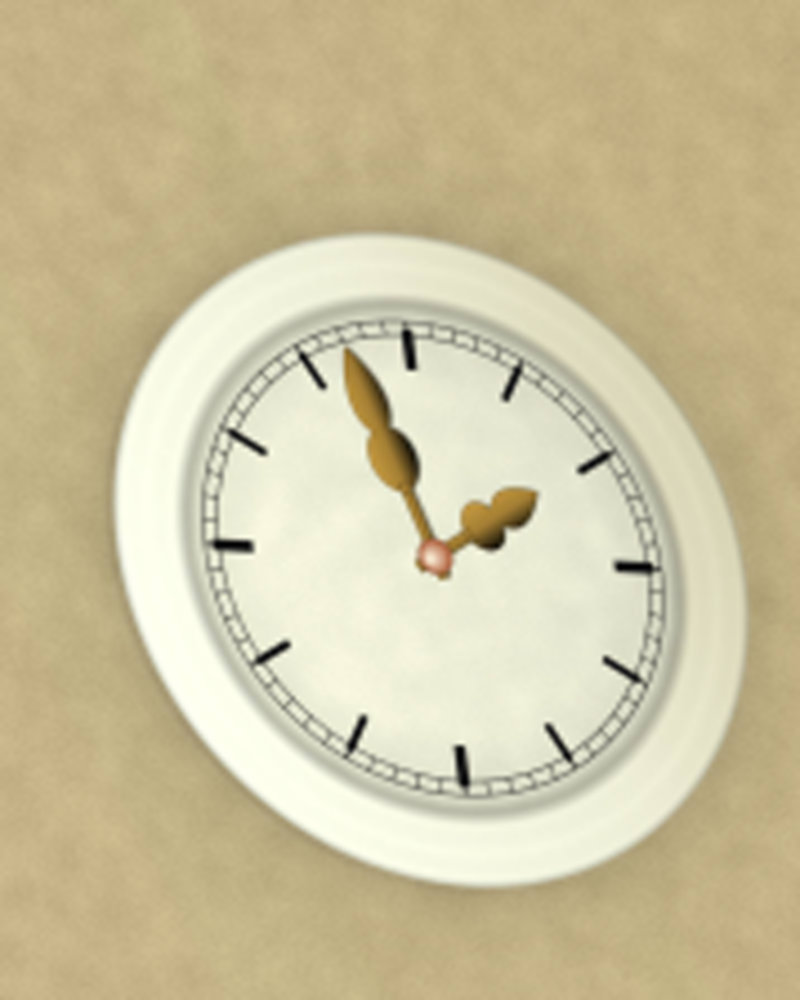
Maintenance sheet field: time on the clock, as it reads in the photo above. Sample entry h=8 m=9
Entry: h=1 m=57
